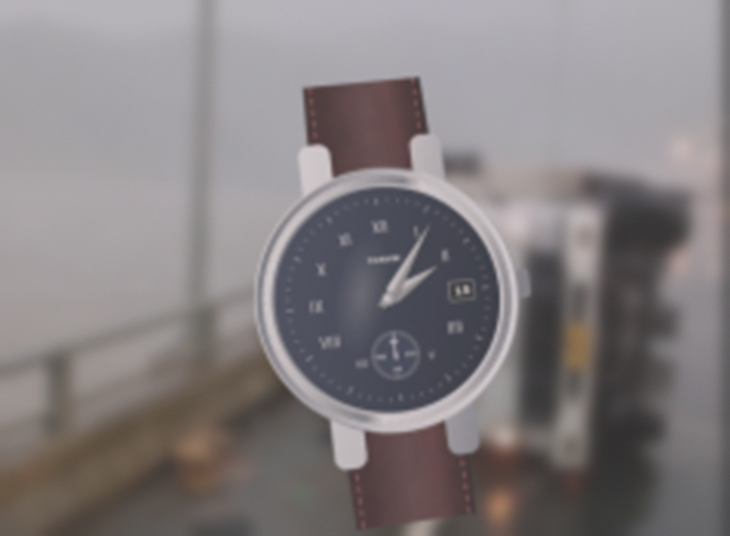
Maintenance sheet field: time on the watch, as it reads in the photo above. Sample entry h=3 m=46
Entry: h=2 m=6
